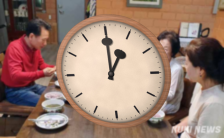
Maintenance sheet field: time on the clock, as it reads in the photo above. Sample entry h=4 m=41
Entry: h=1 m=0
